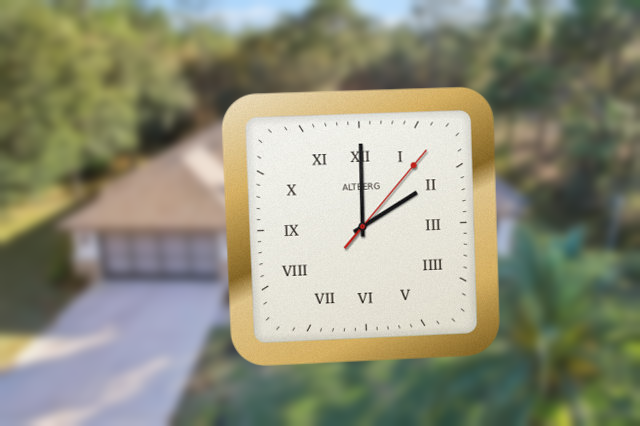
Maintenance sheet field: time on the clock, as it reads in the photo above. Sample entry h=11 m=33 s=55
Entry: h=2 m=0 s=7
